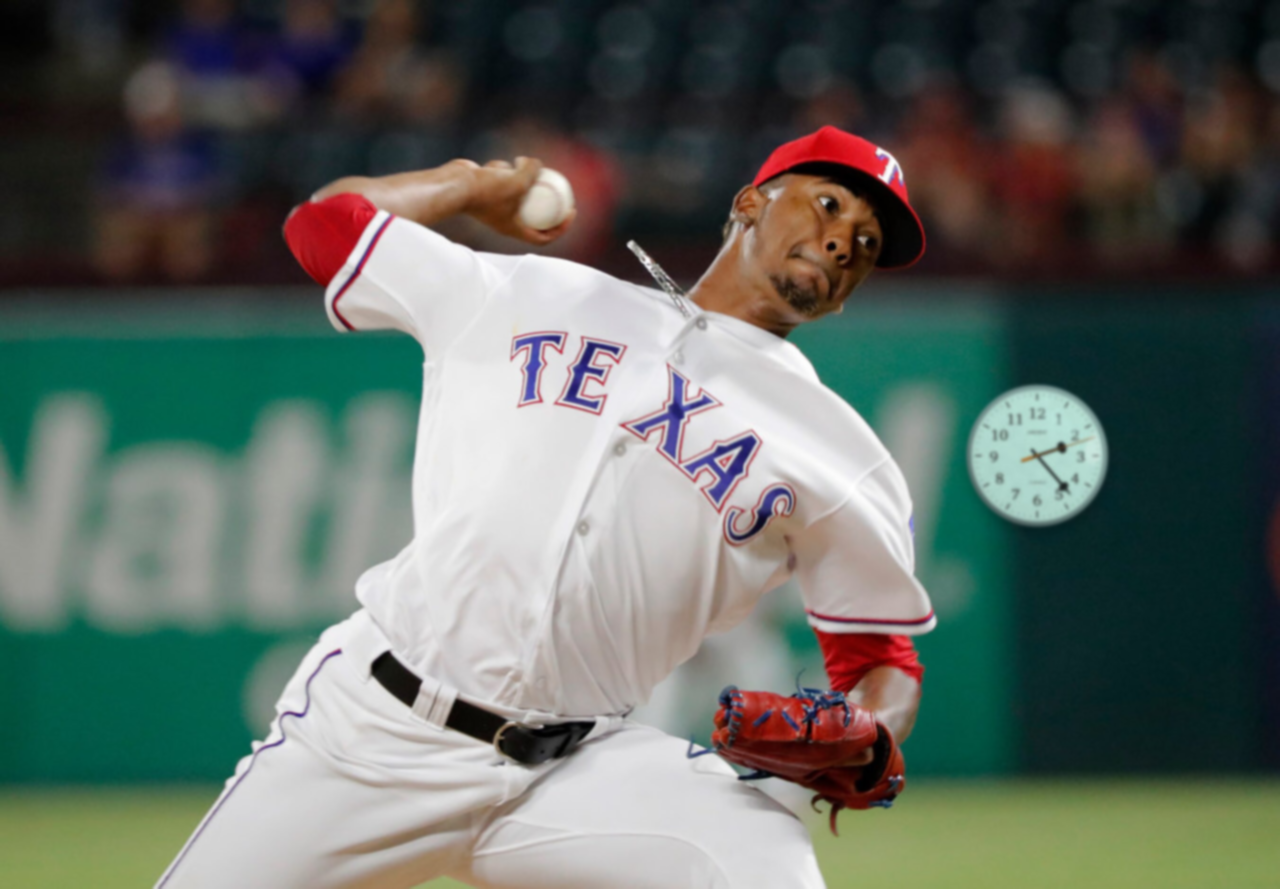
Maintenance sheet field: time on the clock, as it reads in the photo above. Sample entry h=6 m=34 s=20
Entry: h=2 m=23 s=12
